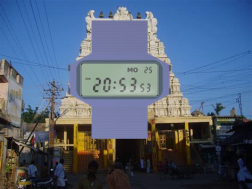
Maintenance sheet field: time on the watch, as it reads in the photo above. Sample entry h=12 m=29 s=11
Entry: h=20 m=53 s=53
